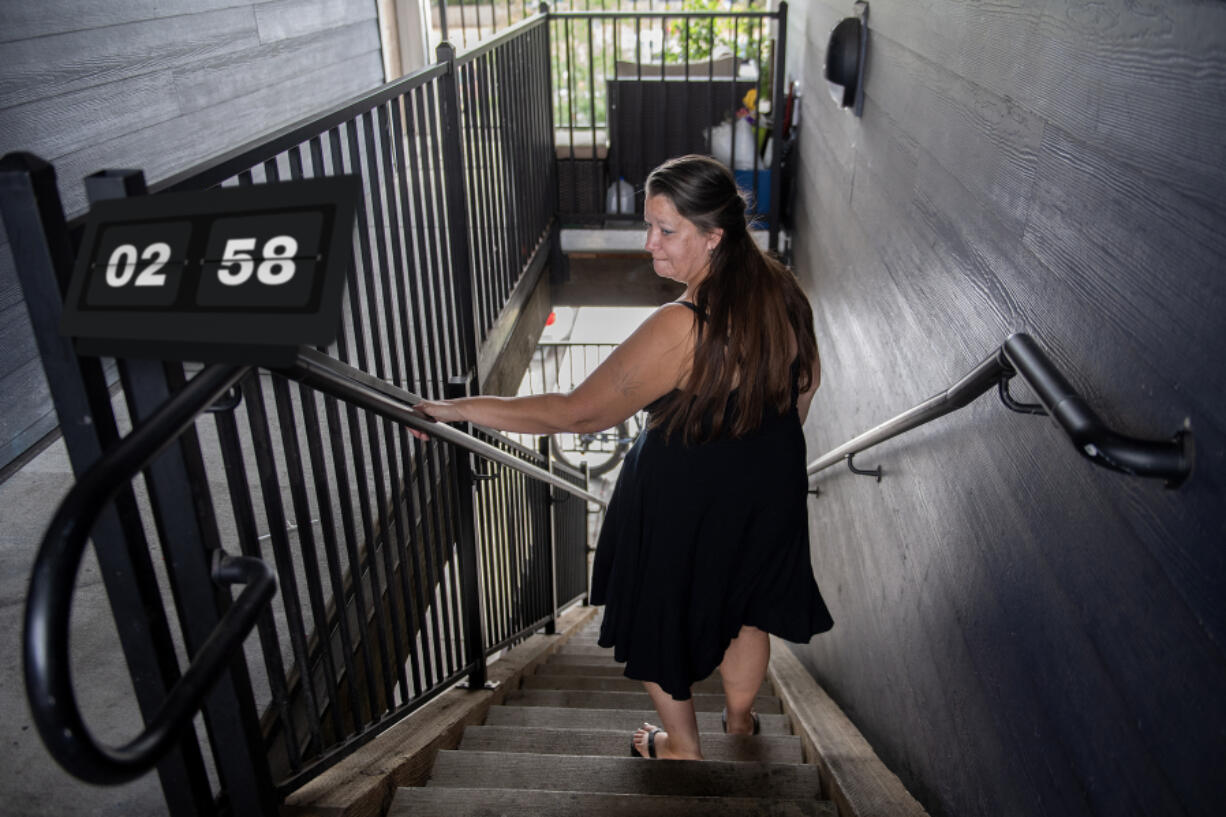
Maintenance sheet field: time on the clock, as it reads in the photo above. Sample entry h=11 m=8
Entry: h=2 m=58
